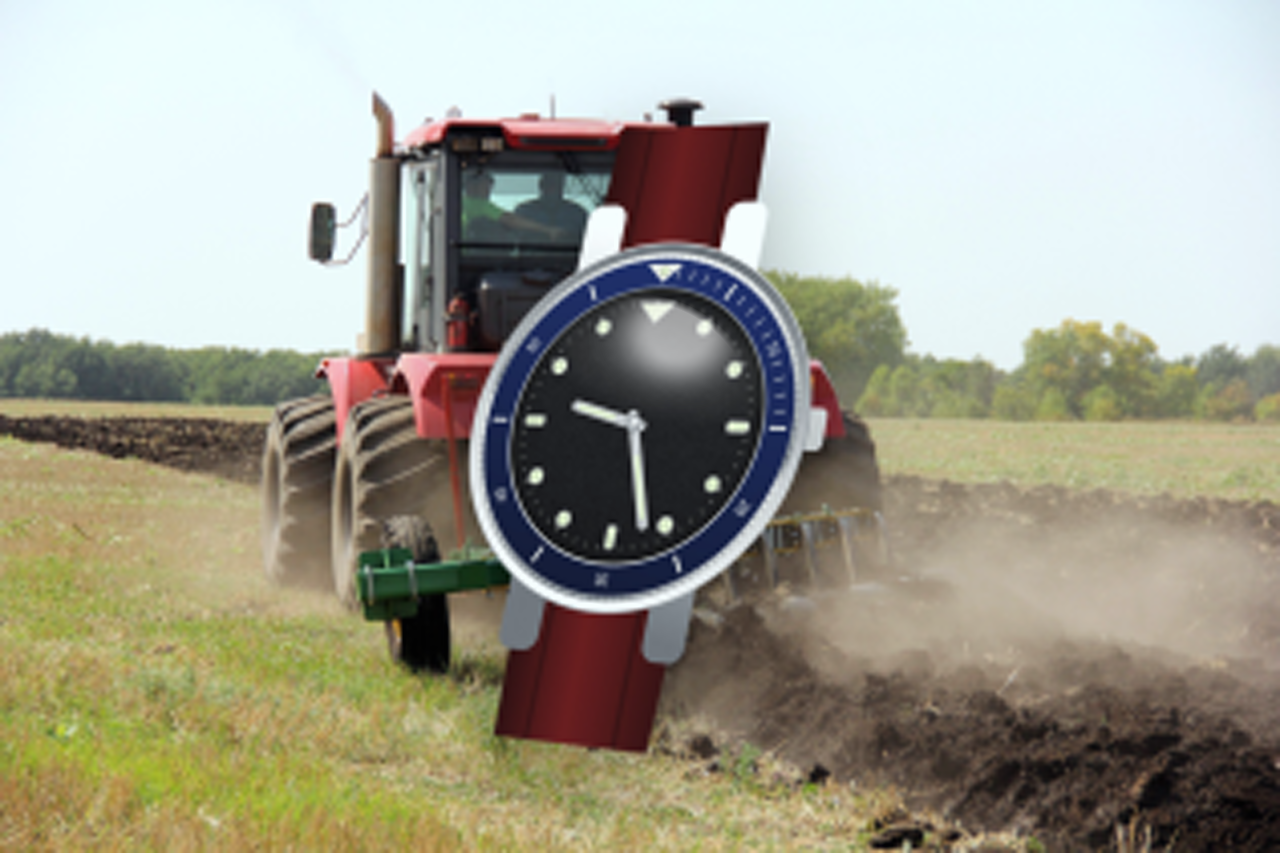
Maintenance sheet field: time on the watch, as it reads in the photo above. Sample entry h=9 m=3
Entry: h=9 m=27
